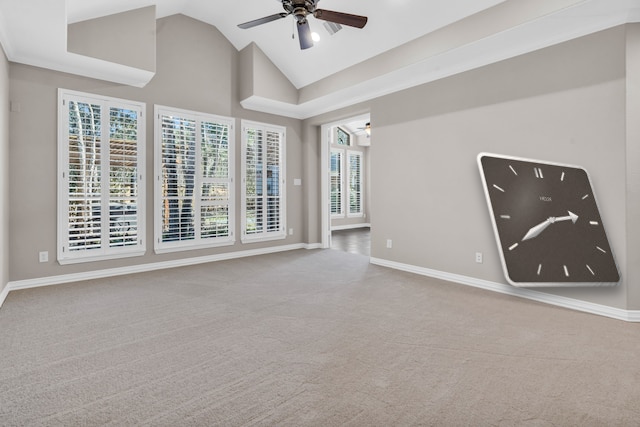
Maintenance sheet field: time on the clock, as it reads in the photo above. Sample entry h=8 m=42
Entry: h=2 m=40
